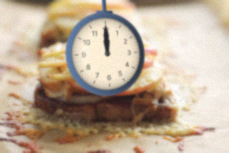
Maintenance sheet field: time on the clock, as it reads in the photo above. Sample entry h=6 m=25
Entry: h=12 m=0
